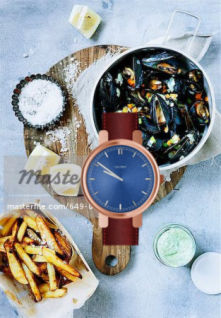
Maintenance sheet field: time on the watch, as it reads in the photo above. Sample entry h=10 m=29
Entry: h=9 m=51
